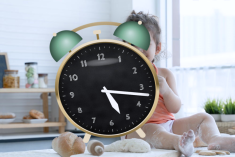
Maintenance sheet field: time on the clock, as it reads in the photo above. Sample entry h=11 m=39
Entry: h=5 m=17
